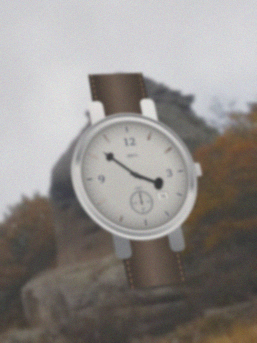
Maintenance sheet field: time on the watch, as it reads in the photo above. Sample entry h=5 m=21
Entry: h=3 m=52
